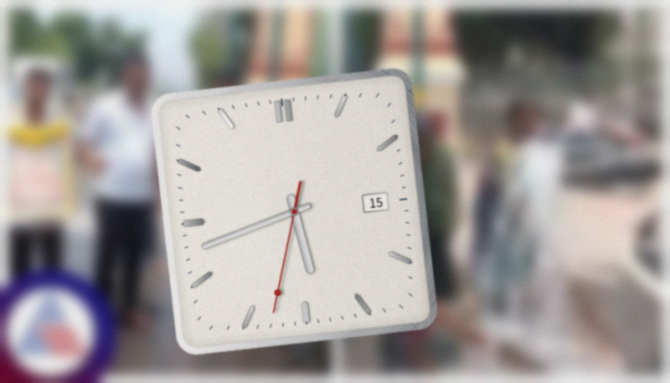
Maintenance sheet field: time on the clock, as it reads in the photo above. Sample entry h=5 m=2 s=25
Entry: h=5 m=42 s=33
